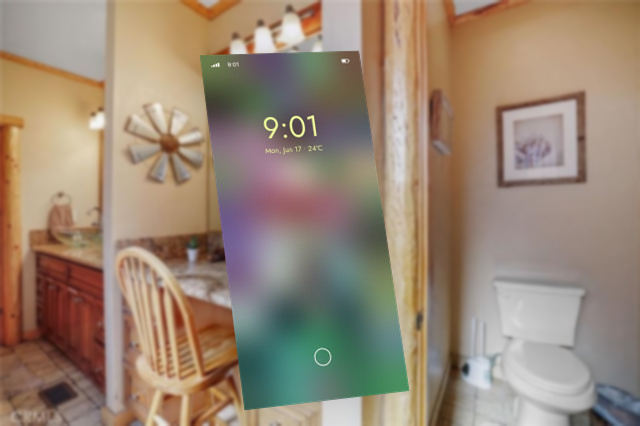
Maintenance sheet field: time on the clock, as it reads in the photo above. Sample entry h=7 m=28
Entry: h=9 m=1
